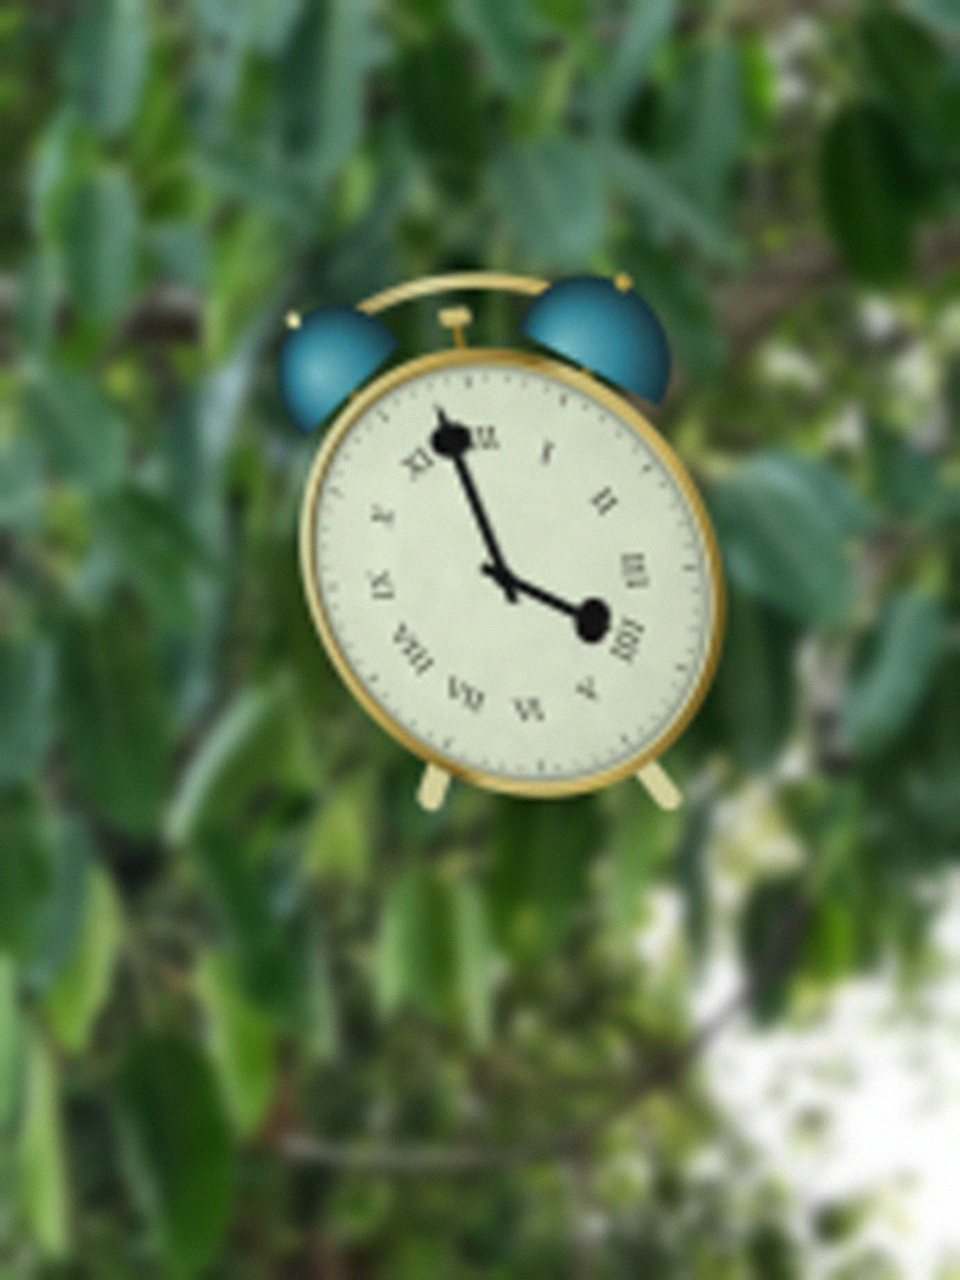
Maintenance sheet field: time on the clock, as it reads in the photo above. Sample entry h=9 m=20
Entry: h=3 m=58
